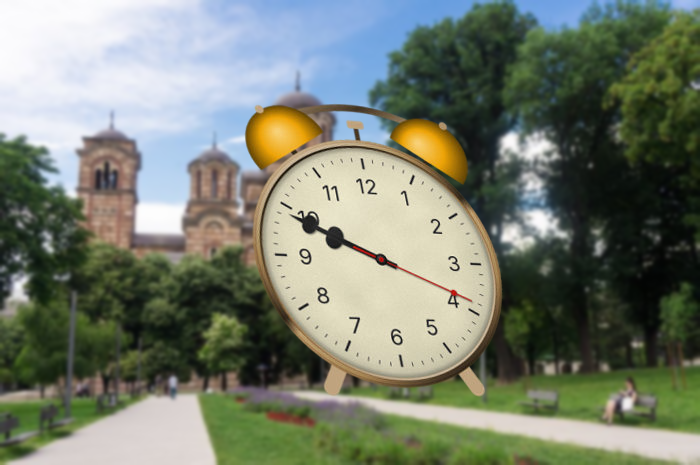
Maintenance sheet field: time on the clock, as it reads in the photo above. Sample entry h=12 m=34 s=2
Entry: h=9 m=49 s=19
